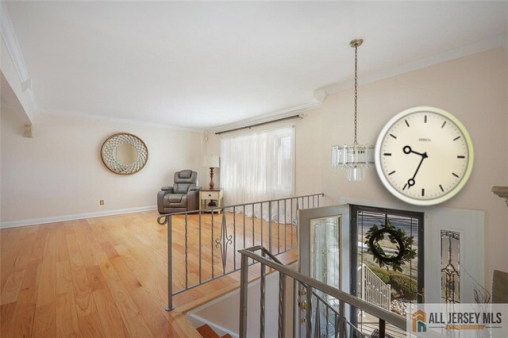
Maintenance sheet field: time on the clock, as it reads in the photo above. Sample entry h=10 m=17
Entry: h=9 m=34
